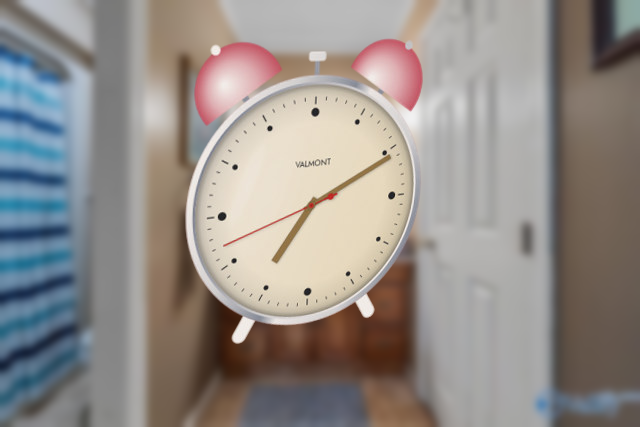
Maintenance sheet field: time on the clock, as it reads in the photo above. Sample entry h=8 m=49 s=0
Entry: h=7 m=10 s=42
